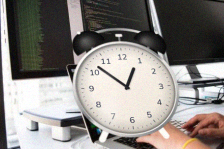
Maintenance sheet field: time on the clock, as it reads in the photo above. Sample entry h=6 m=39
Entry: h=12 m=52
